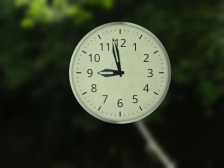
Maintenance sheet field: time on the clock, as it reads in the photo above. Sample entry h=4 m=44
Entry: h=8 m=58
